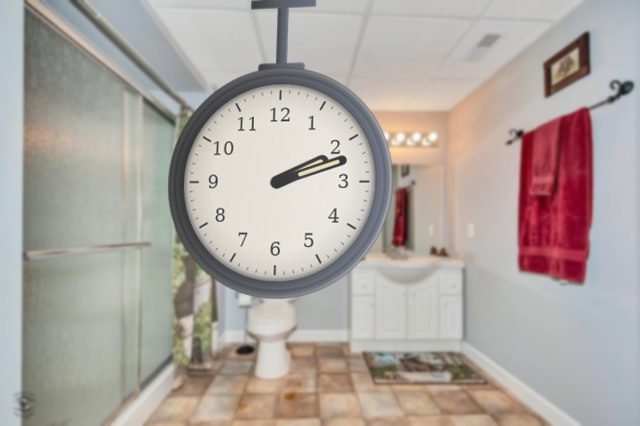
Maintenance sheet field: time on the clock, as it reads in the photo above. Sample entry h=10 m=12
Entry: h=2 m=12
